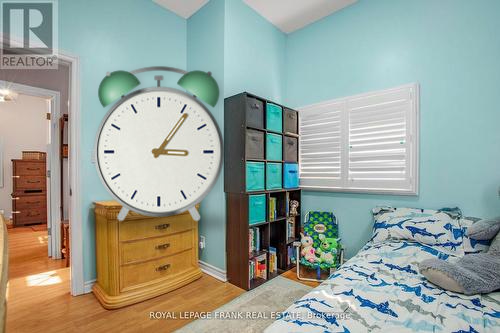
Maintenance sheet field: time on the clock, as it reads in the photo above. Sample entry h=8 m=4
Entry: h=3 m=6
